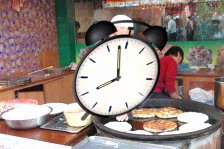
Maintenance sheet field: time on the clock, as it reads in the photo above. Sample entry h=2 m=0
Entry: h=7 m=58
